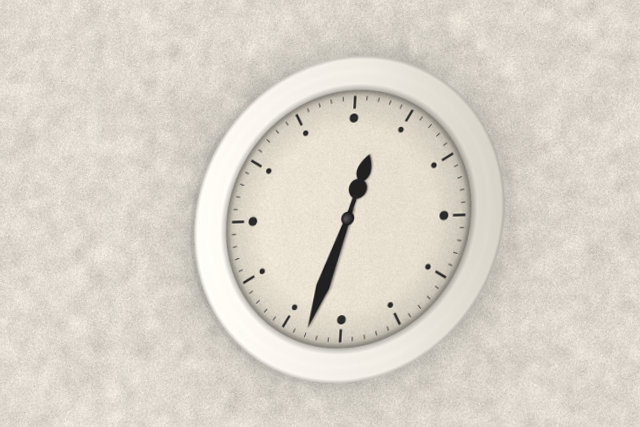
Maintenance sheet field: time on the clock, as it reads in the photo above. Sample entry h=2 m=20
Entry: h=12 m=33
